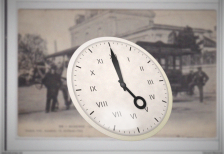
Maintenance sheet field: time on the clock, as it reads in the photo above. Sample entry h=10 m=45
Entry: h=5 m=0
